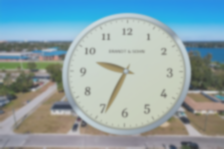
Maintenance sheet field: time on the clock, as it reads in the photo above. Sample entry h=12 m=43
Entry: h=9 m=34
